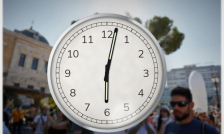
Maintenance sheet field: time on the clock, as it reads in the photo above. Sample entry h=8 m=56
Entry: h=6 m=2
